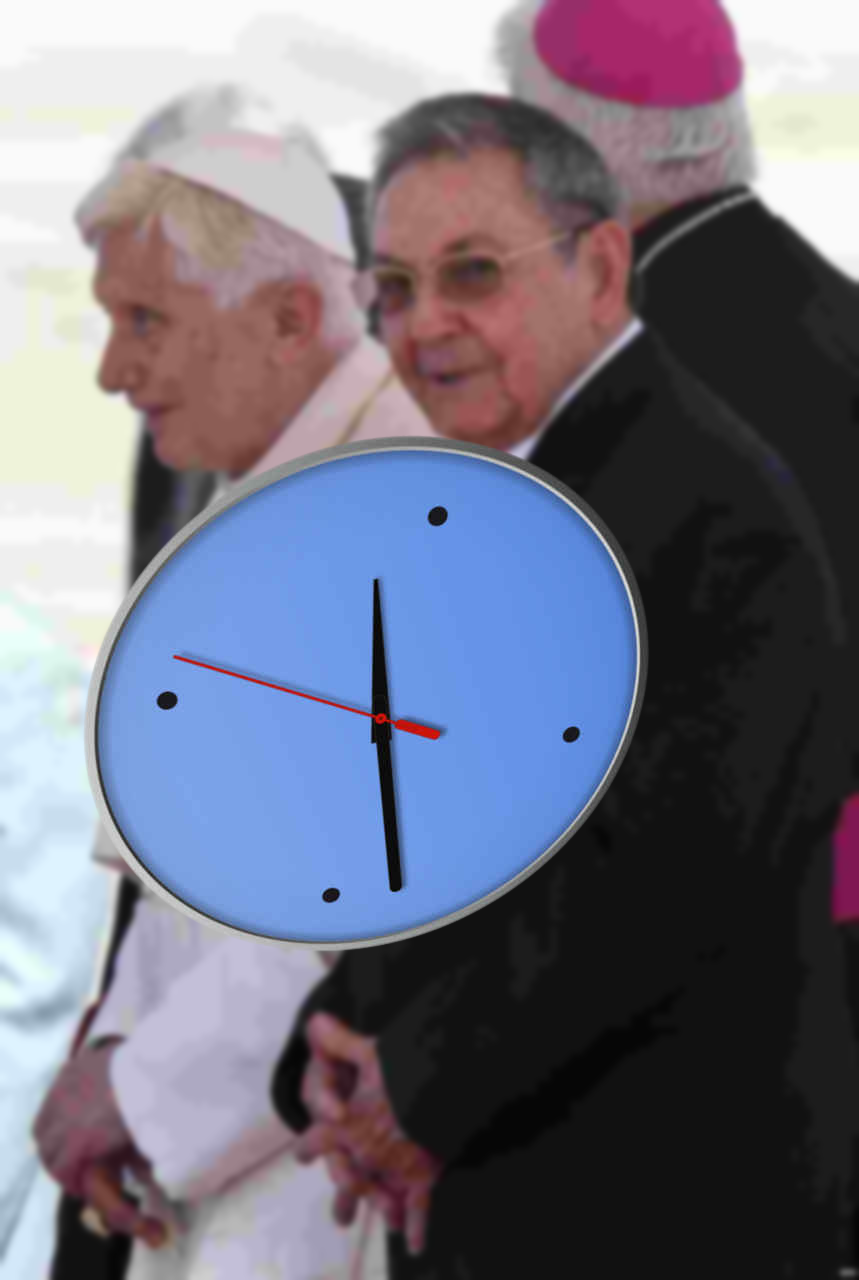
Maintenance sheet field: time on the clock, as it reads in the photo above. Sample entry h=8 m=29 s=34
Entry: h=11 m=26 s=47
